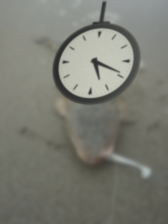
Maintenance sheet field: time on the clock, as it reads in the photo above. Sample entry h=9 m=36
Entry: h=5 m=19
